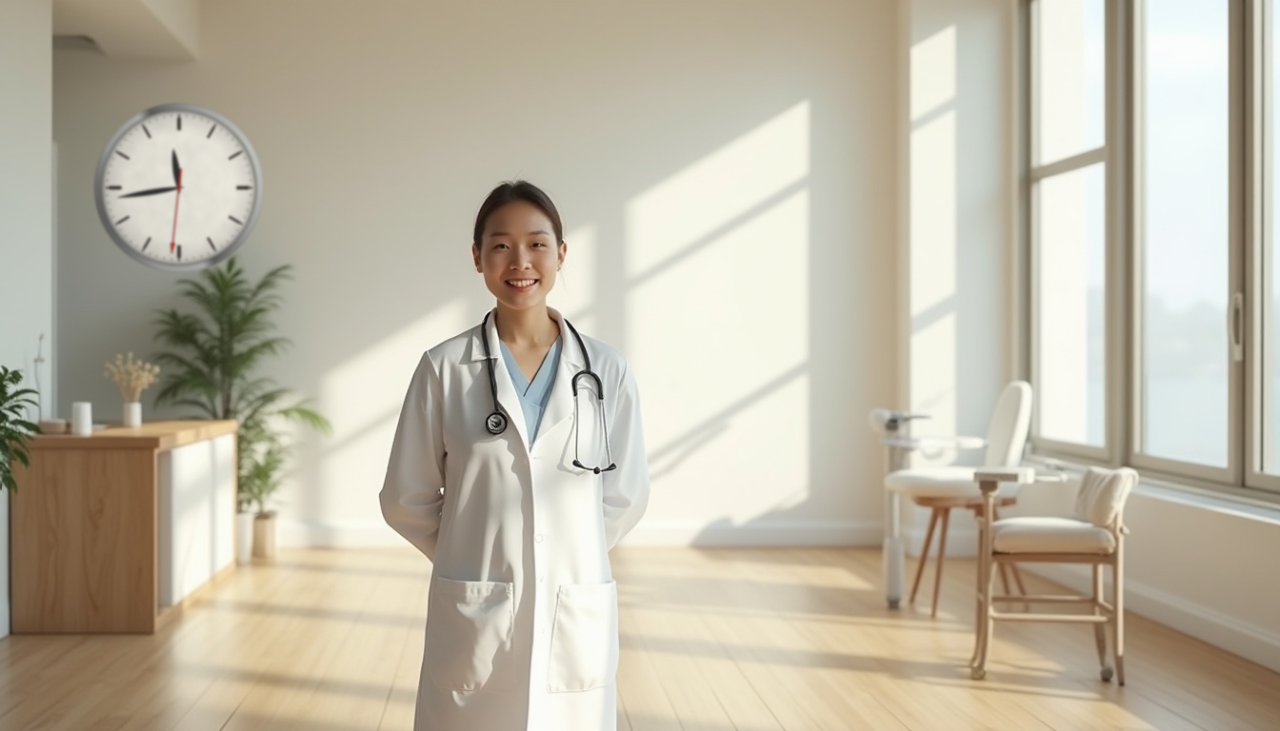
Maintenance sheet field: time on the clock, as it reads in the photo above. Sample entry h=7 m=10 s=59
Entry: h=11 m=43 s=31
